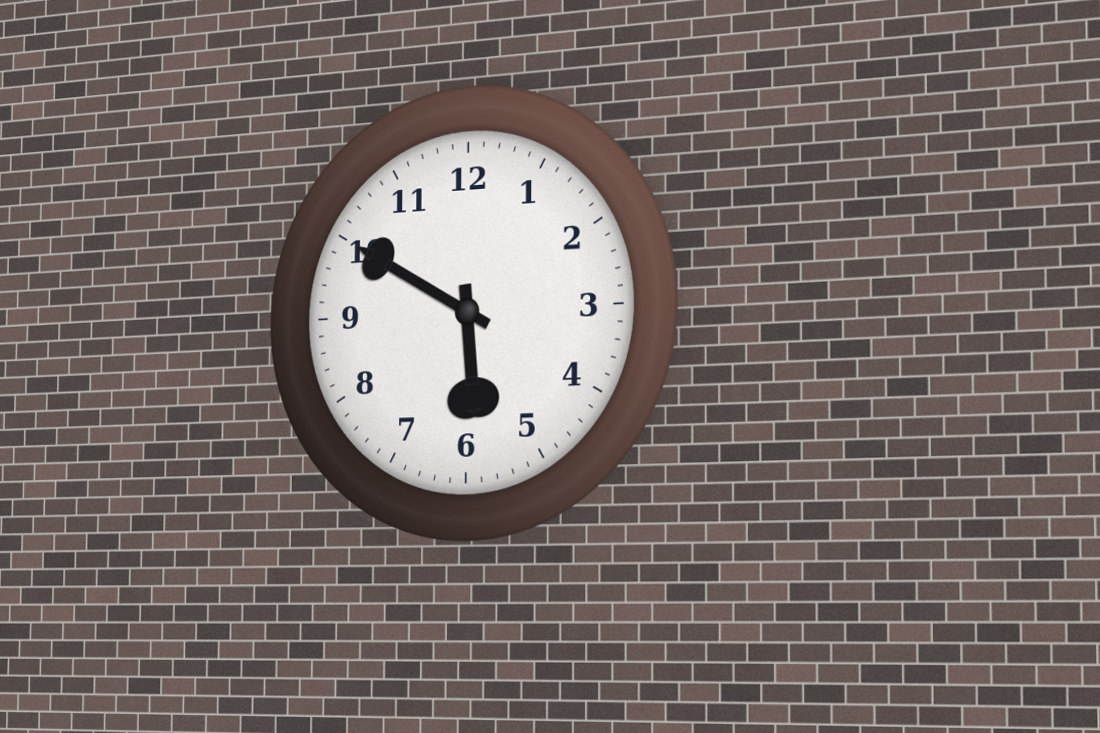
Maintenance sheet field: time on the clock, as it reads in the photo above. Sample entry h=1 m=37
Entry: h=5 m=50
